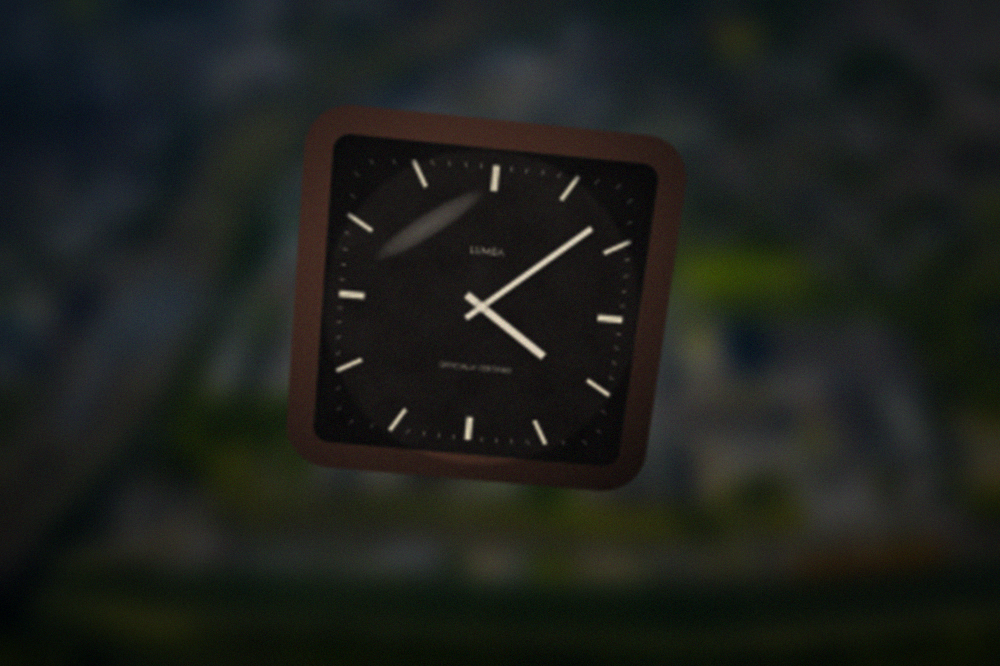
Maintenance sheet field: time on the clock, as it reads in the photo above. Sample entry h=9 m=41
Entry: h=4 m=8
